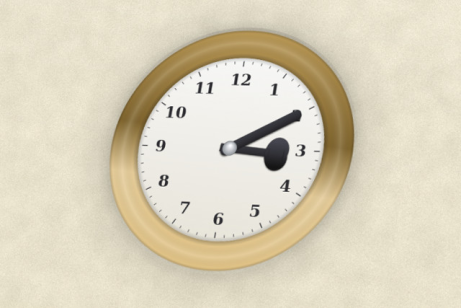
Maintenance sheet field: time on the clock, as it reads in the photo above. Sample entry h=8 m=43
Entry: h=3 m=10
